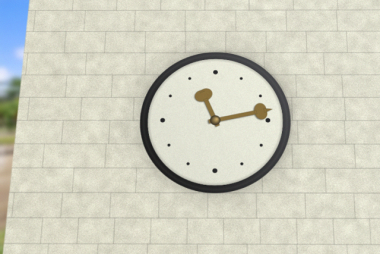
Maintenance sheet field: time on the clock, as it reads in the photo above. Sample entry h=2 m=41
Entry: h=11 m=13
